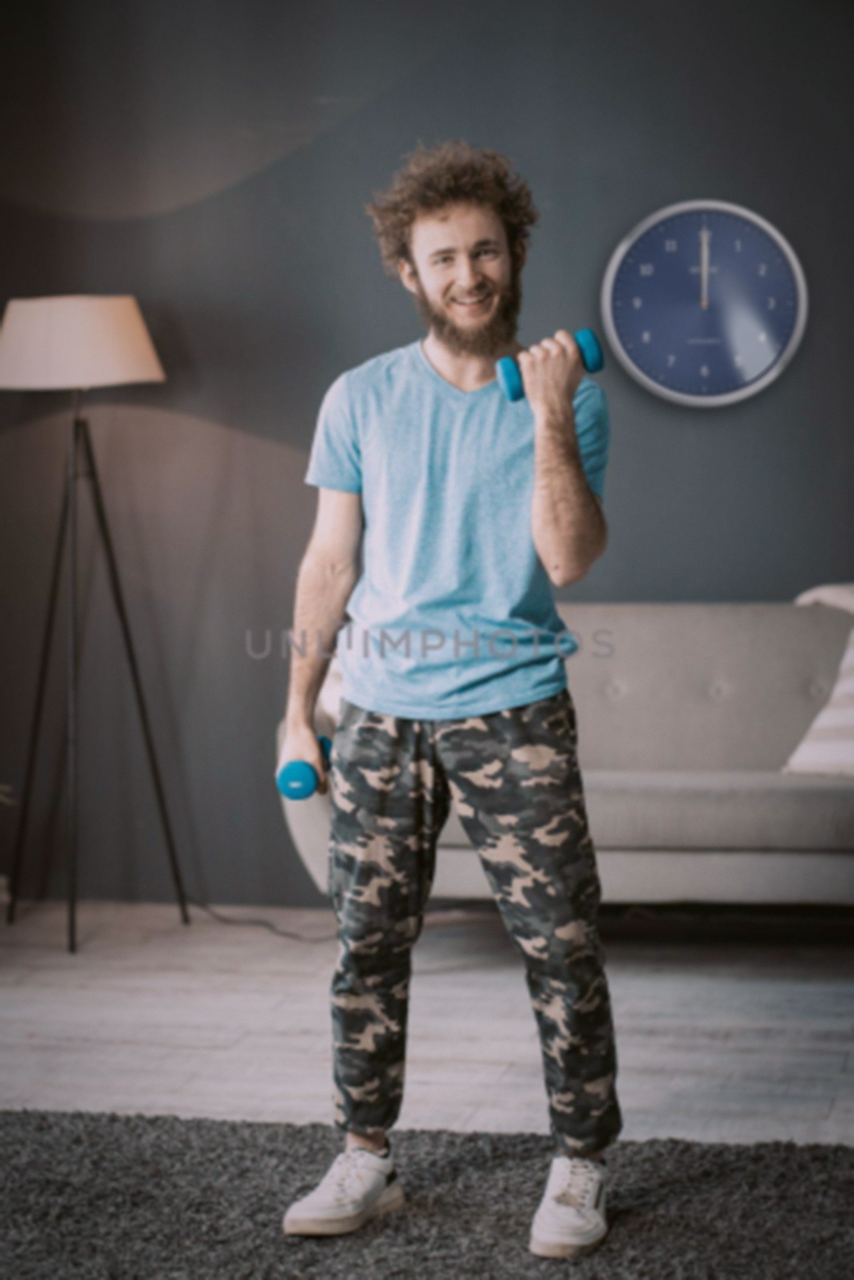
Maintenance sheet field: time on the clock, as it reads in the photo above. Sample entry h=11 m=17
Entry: h=12 m=0
